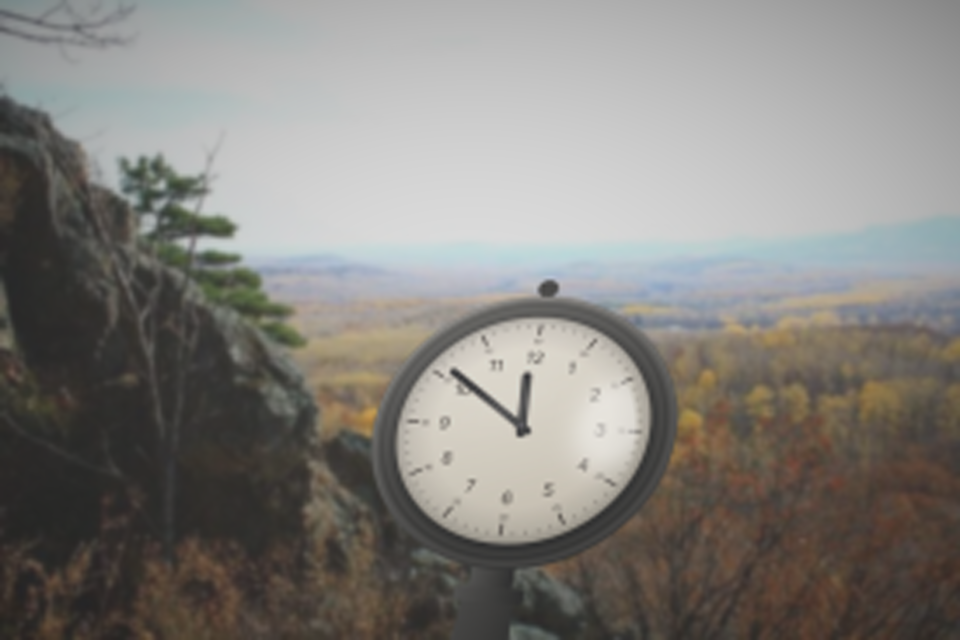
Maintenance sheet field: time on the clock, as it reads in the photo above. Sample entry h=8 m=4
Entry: h=11 m=51
